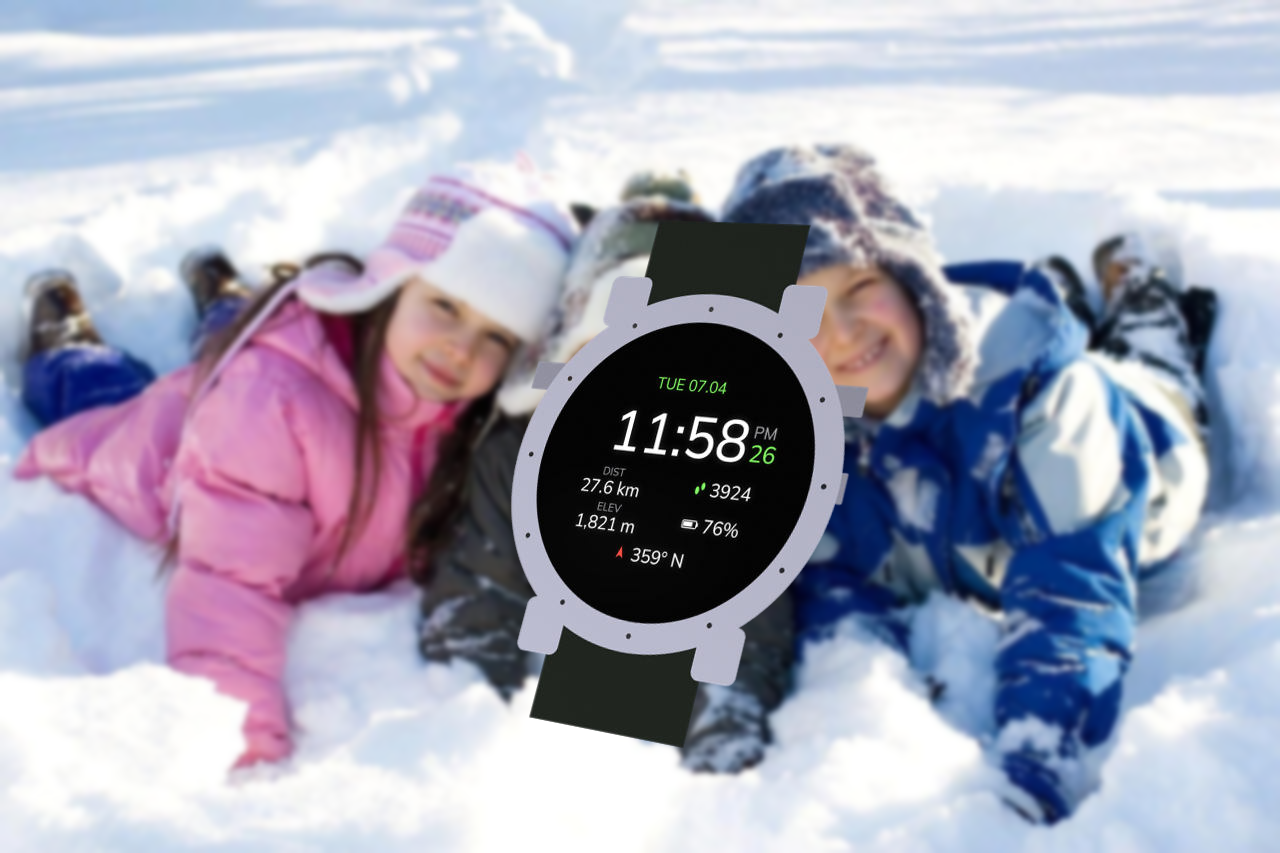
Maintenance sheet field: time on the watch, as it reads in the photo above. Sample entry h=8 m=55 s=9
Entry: h=11 m=58 s=26
